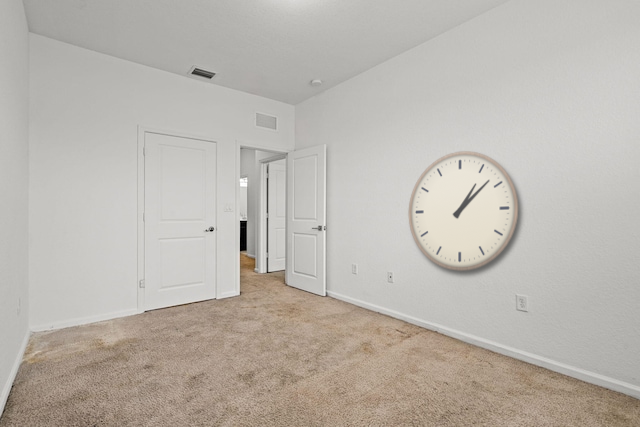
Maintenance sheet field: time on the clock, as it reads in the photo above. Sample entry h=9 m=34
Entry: h=1 m=8
